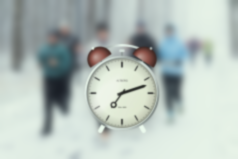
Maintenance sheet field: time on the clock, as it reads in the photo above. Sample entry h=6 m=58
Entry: h=7 m=12
